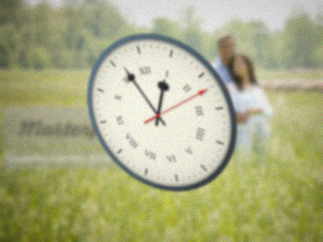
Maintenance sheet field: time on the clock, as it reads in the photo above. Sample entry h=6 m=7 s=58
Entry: h=12 m=56 s=12
